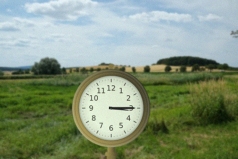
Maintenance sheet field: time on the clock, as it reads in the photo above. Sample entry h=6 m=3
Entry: h=3 m=15
